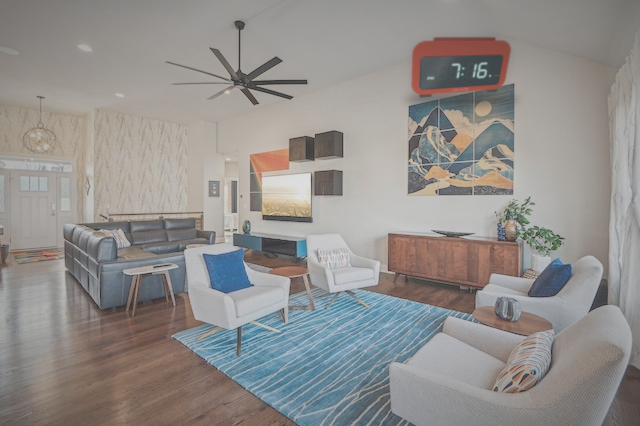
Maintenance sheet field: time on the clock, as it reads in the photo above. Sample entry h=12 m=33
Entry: h=7 m=16
